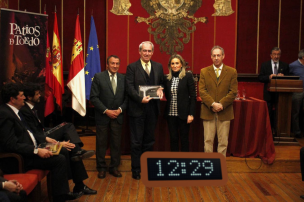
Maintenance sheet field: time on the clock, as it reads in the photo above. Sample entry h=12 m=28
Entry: h=12 m=29
